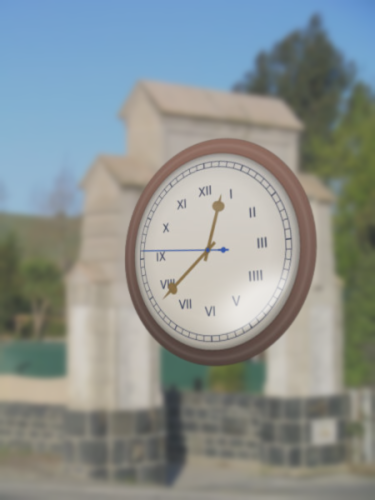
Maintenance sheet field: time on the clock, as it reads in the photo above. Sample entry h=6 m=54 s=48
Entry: h=12 m=38 s=46
